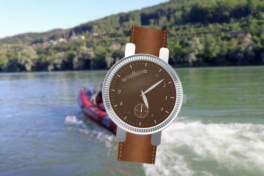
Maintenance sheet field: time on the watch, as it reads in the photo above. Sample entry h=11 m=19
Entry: h=5 m=8
